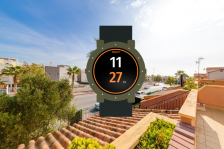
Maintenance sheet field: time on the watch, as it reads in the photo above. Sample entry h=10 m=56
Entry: h=11 m=27
